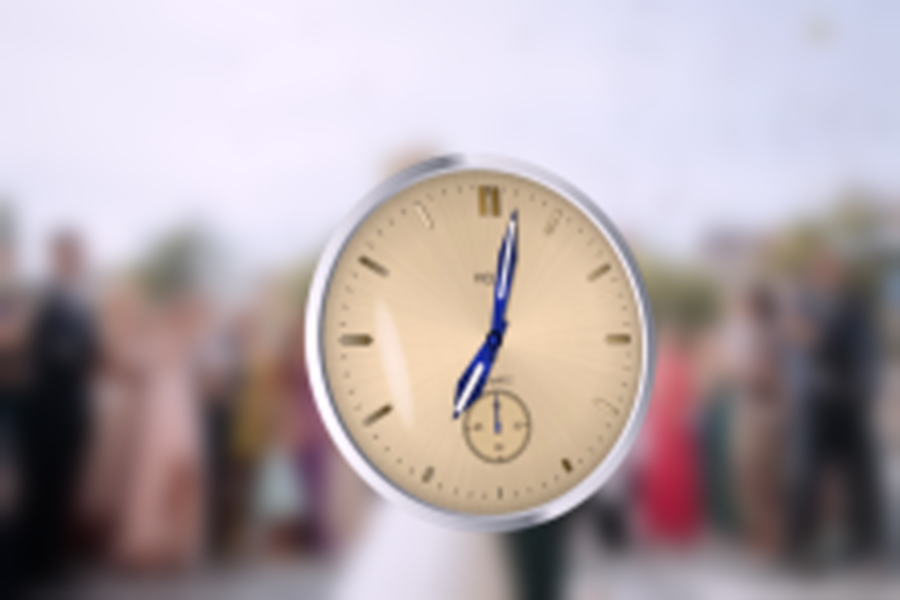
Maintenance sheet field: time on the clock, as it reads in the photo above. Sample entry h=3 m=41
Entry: h=7 m=2
